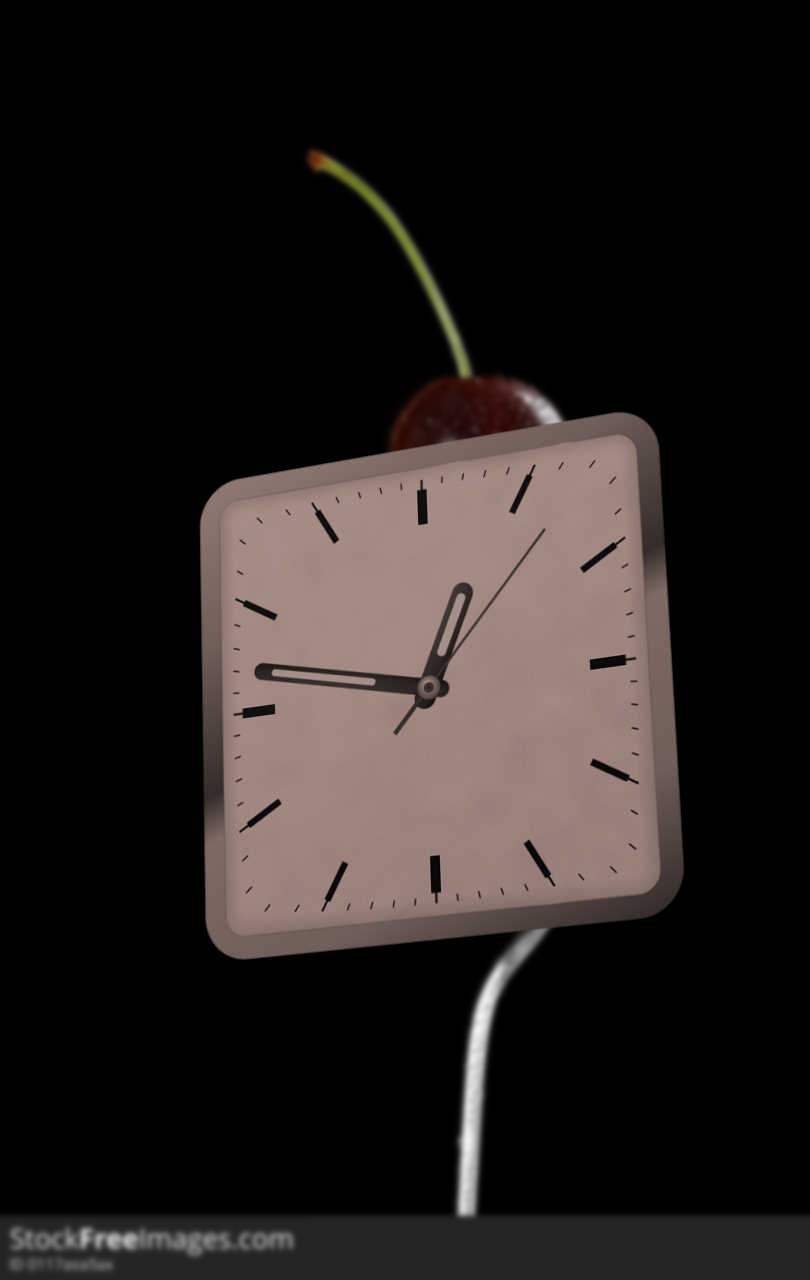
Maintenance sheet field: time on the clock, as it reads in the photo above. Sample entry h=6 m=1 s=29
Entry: h=12 m=47 s=7
